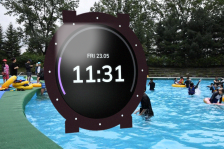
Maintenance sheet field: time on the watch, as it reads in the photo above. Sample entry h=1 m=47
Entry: h=11 m=31
